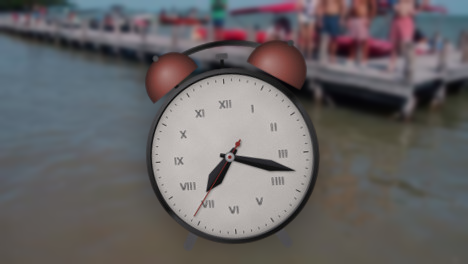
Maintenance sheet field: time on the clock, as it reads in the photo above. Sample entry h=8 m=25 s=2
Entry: h=7 m=17 s=36
